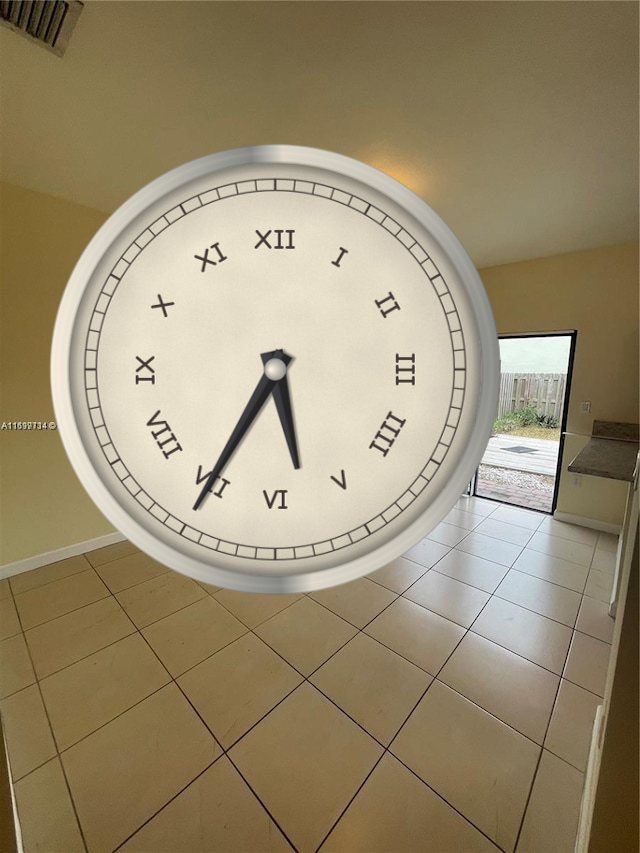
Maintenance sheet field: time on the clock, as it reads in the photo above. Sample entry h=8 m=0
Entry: h=5 m=35
